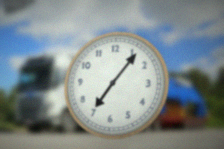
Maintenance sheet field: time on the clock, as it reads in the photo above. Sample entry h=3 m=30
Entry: h=7 m=6
